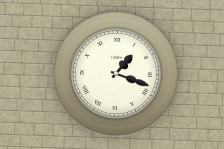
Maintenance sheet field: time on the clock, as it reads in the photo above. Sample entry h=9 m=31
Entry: h=1 m=18
